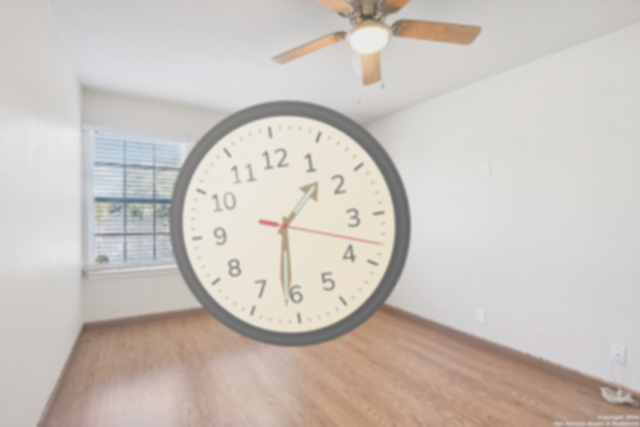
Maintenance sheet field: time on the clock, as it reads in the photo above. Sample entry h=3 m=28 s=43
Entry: h=1 m=31 s=18
